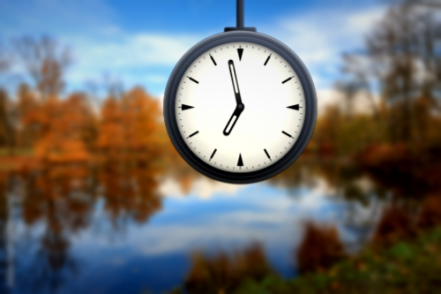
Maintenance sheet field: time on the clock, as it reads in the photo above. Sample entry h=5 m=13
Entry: h=6 m=58
